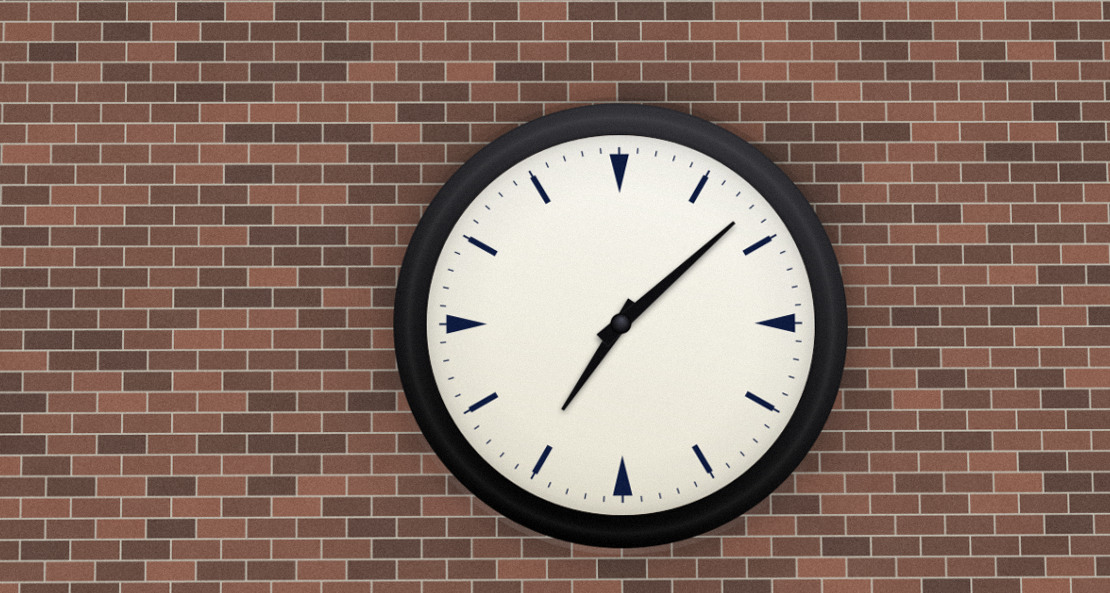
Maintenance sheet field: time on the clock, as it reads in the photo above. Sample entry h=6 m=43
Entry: h=7 m=8
